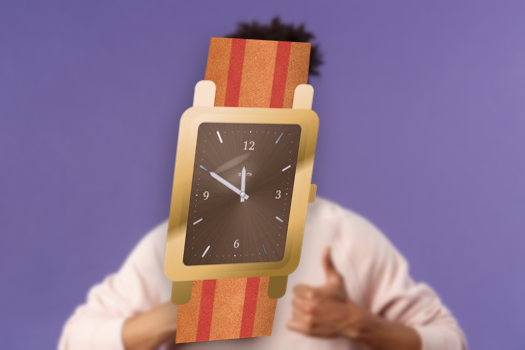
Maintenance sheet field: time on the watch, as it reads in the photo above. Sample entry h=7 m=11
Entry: h=11 m=50
